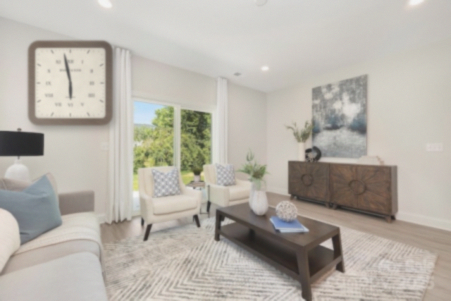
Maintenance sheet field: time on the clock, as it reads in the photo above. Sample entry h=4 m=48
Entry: h=5 m=58
